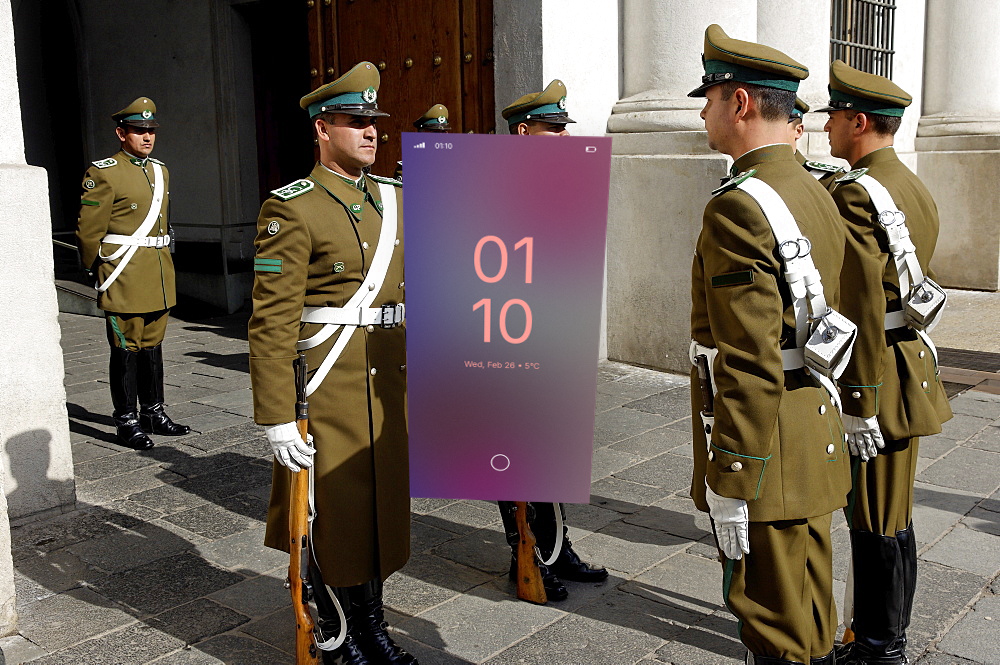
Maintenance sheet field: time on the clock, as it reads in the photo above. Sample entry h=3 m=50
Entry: h=1 m=10
